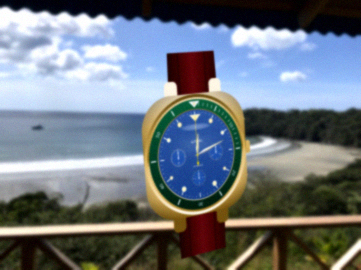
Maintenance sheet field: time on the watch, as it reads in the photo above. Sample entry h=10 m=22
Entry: h=12 m=12
